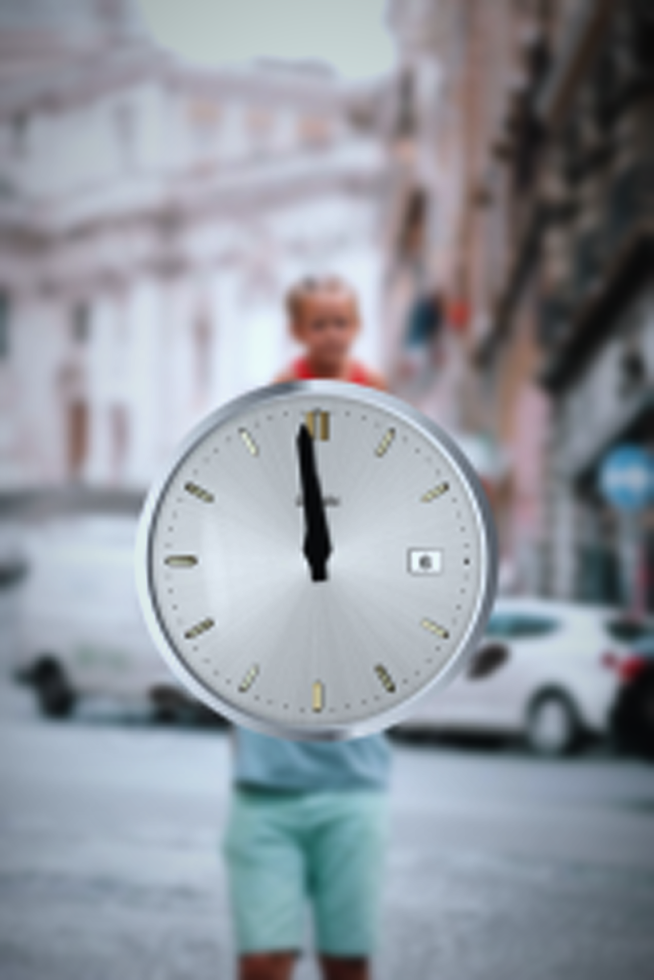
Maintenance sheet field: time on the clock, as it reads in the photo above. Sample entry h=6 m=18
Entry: h=11 m=59
